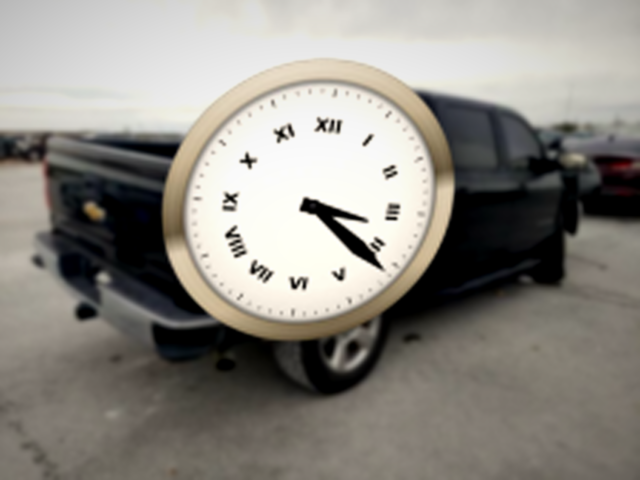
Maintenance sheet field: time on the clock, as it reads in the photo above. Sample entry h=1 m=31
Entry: h=3 m=21
